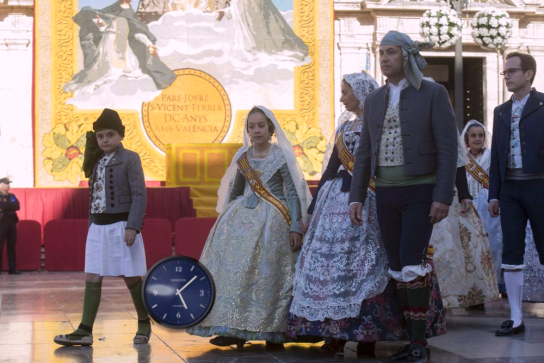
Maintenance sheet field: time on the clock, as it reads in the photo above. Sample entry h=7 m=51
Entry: h=5 m=8
